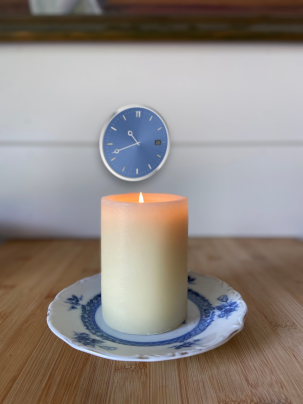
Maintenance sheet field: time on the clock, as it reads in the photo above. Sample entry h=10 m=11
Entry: h=10 m=42
